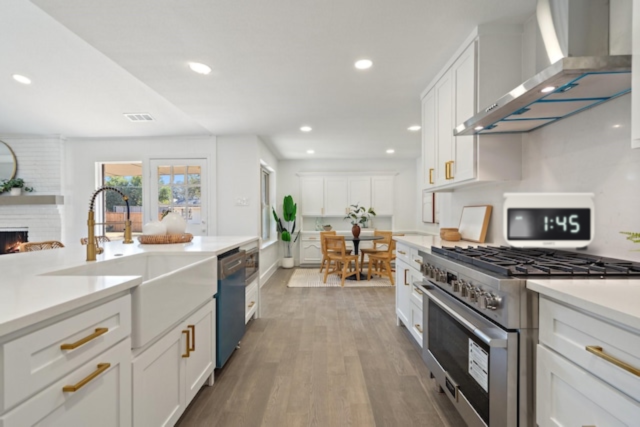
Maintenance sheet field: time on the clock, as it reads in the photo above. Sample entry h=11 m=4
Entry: h=1 m=45
